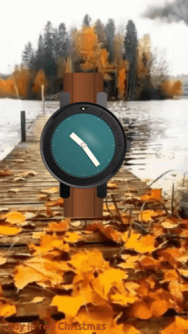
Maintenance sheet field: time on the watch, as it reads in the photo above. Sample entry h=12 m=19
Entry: h=10 m=24
